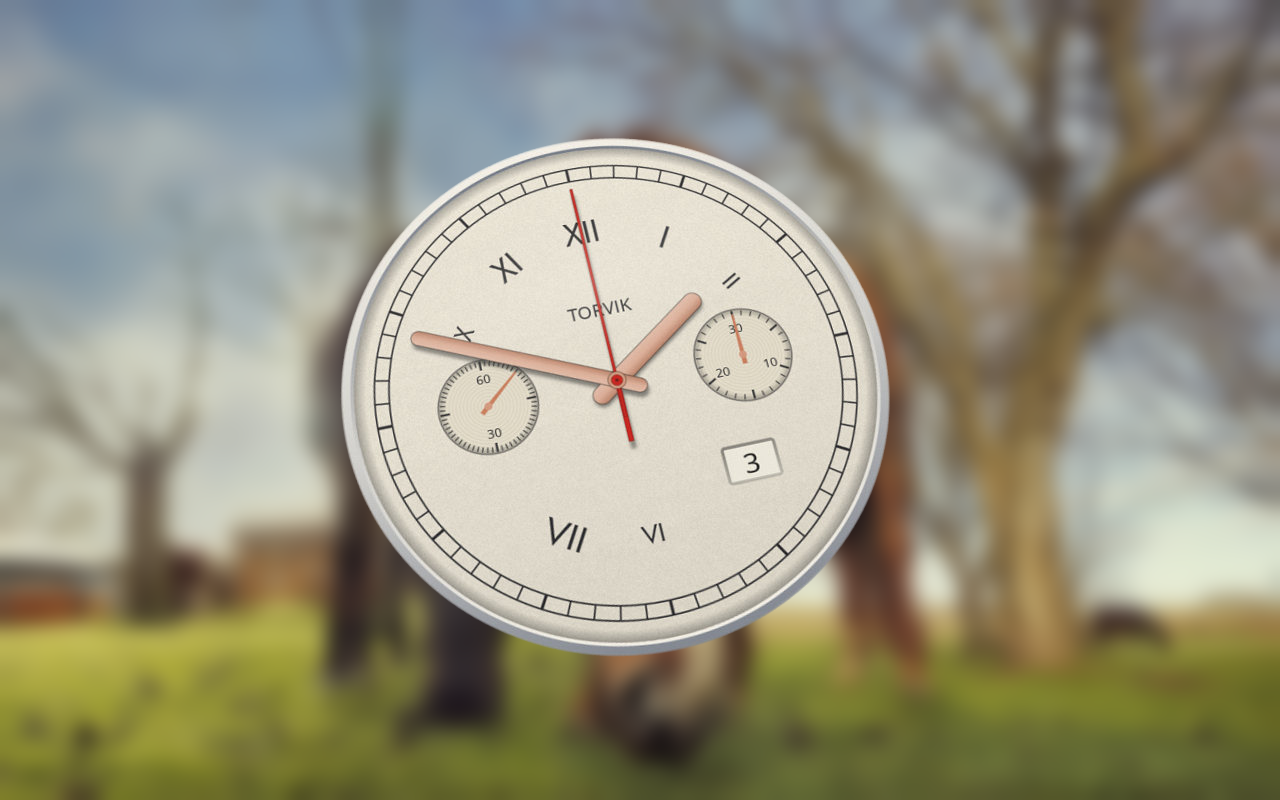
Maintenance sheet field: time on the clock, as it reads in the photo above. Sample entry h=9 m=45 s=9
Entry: h=1 m=49 s=8
